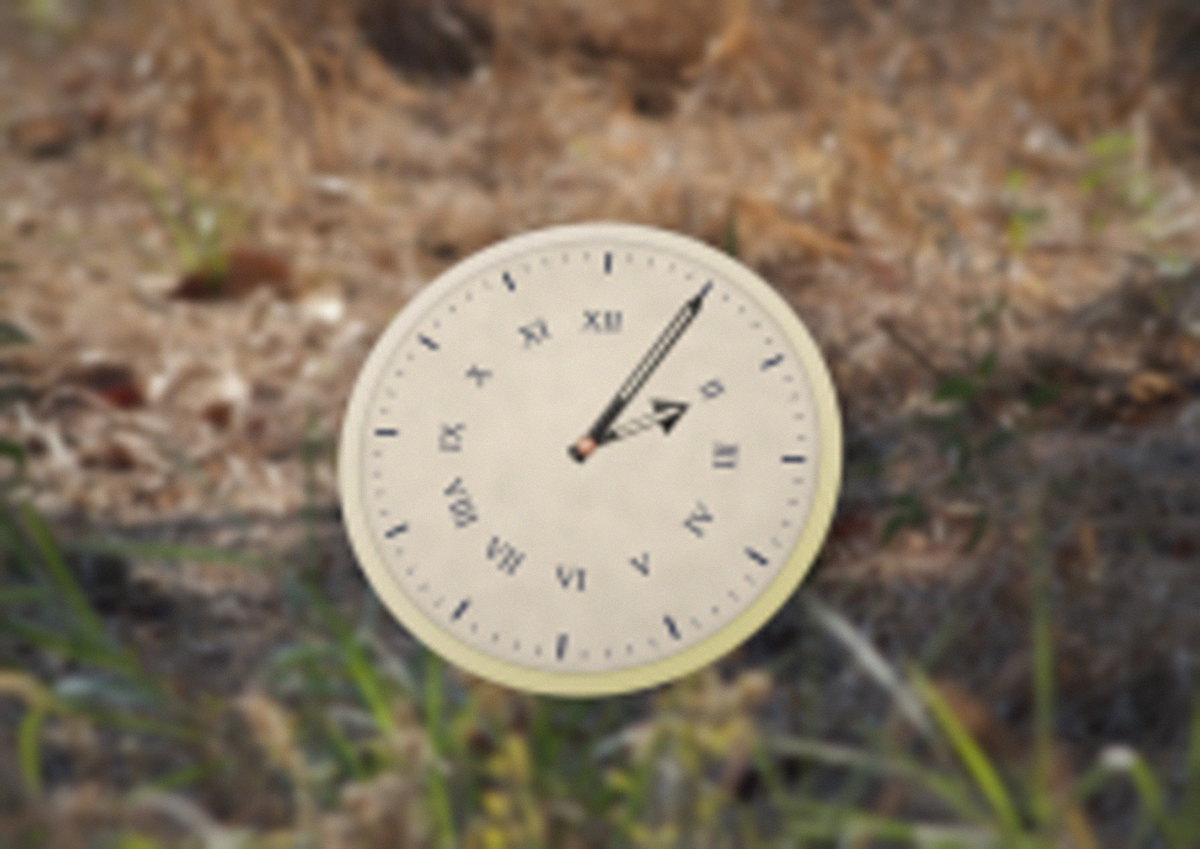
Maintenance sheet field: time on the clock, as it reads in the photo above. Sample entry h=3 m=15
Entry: h=2 m=5
